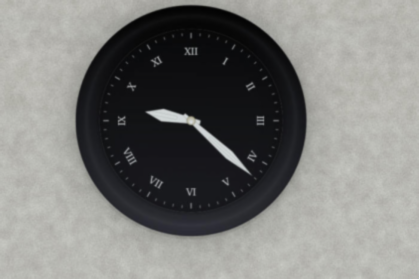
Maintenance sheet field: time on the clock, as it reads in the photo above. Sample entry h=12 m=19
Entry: h=9 m=22
